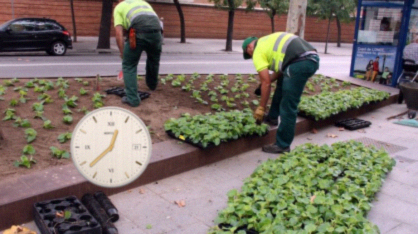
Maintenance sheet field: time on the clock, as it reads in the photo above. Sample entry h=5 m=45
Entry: h=12 m=38
